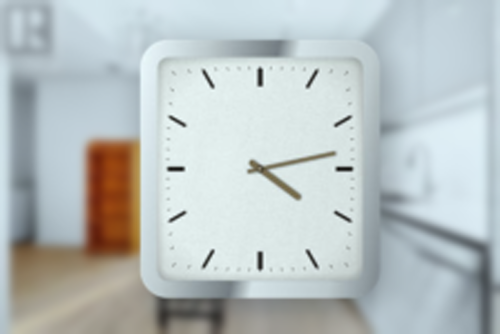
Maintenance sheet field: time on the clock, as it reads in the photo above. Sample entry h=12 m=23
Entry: h=4 m=13
